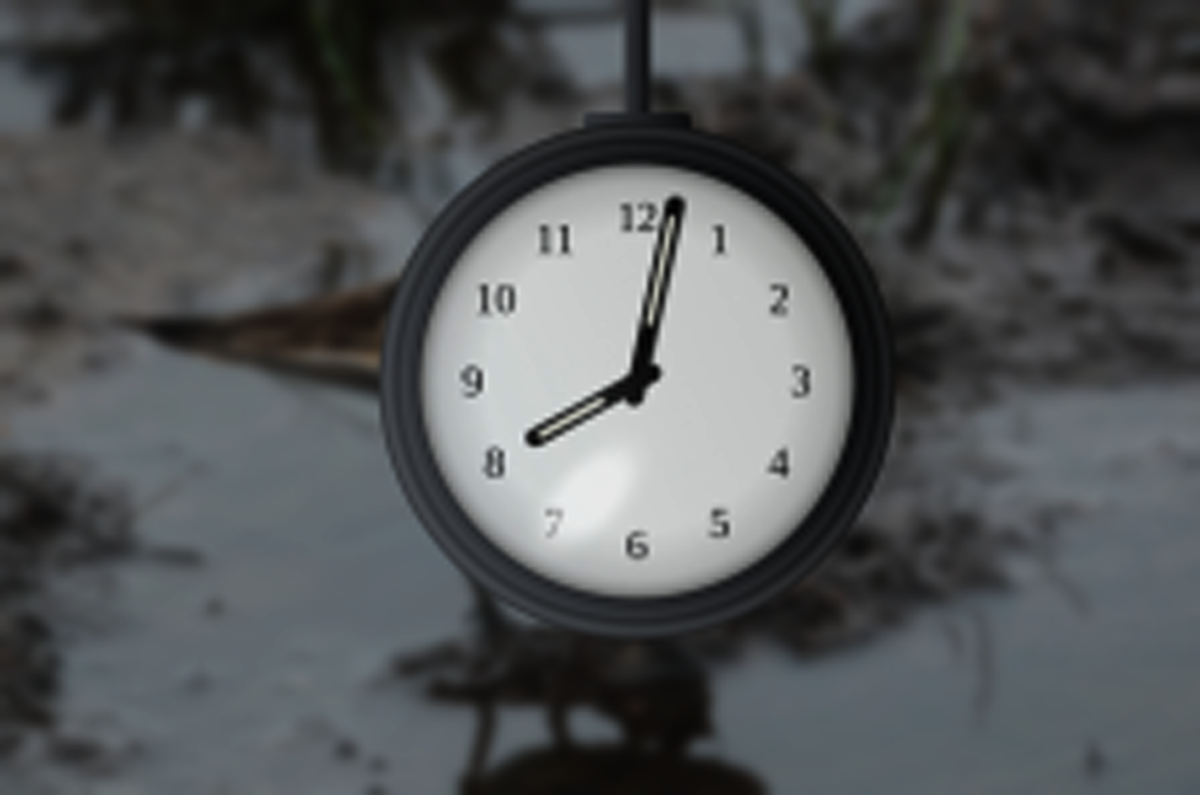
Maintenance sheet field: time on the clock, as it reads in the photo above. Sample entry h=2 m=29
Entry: h=8 m=2
